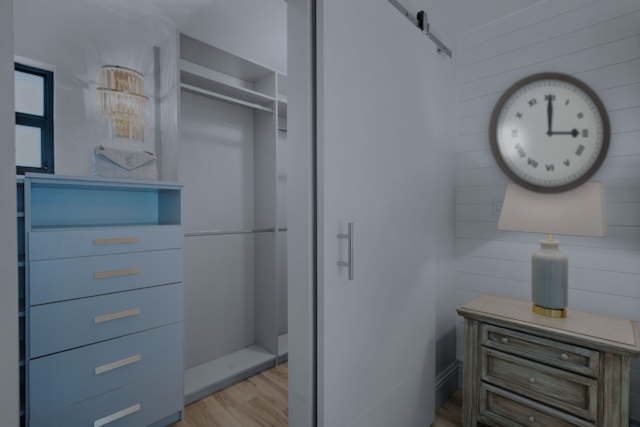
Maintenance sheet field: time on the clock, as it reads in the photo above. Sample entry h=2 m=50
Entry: h=3 m=0
